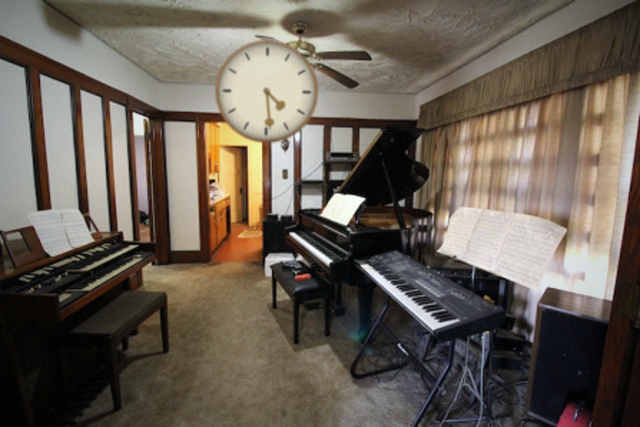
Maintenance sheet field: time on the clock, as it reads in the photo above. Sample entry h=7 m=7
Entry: h=4 m=29
